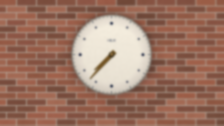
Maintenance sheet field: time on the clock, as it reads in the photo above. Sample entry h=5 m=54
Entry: h=7 m=37
